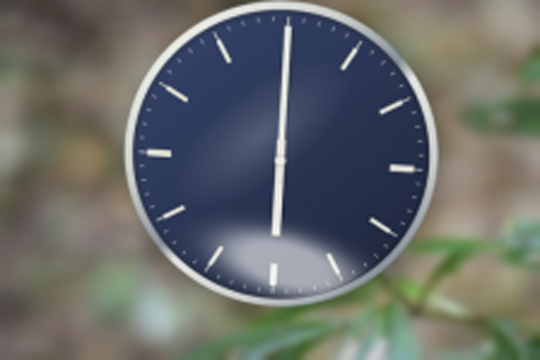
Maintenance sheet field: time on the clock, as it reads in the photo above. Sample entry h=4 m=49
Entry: h=6 m=0
